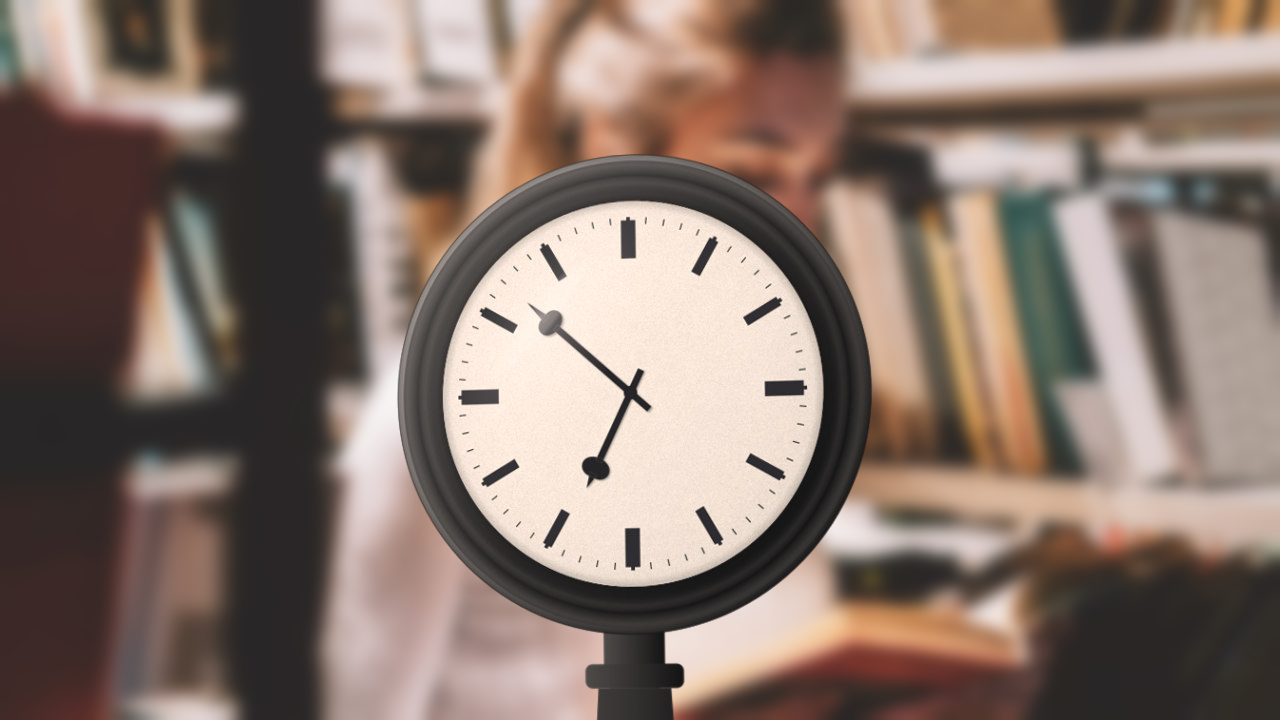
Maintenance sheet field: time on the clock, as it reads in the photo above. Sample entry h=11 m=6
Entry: h=6 m=52
